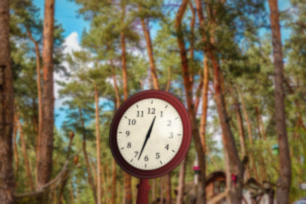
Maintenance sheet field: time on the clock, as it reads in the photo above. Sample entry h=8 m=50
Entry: h=12 m=33
